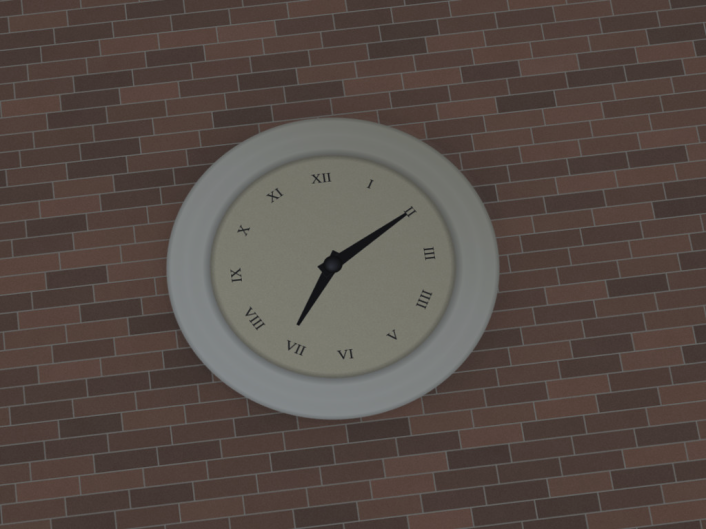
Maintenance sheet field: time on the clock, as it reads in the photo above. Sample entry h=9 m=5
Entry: h=7 m=10
